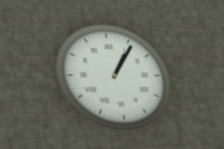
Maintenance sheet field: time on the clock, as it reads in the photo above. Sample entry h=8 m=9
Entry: h=1 m=6
